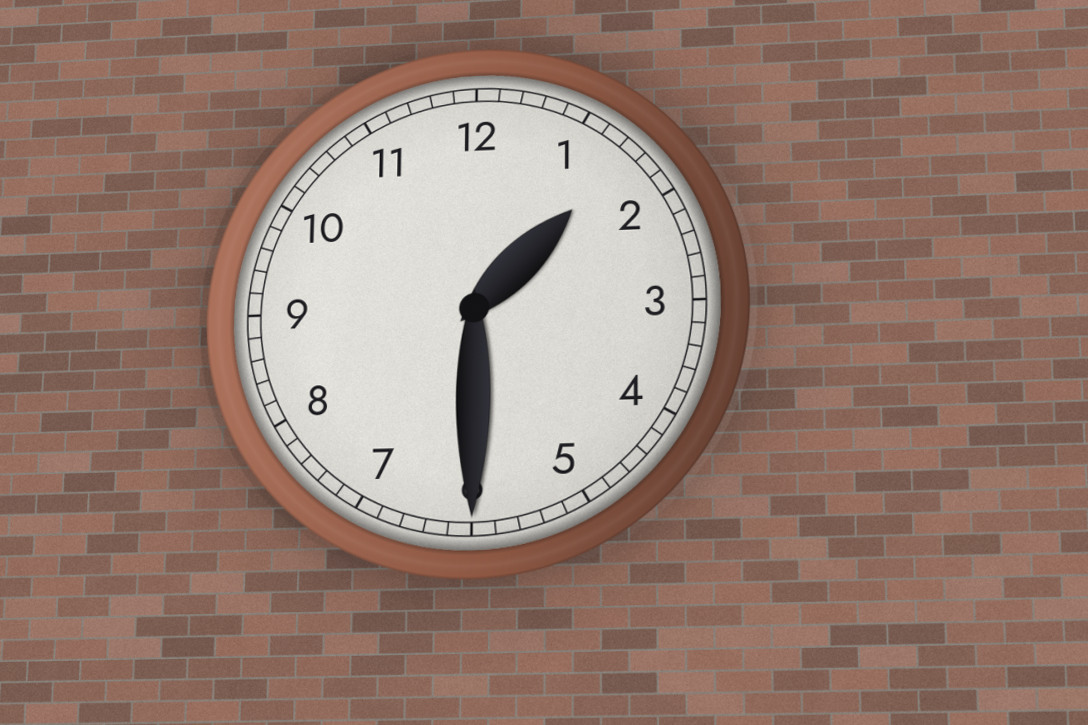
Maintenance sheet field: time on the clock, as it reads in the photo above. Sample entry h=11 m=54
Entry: h=1 m=30
